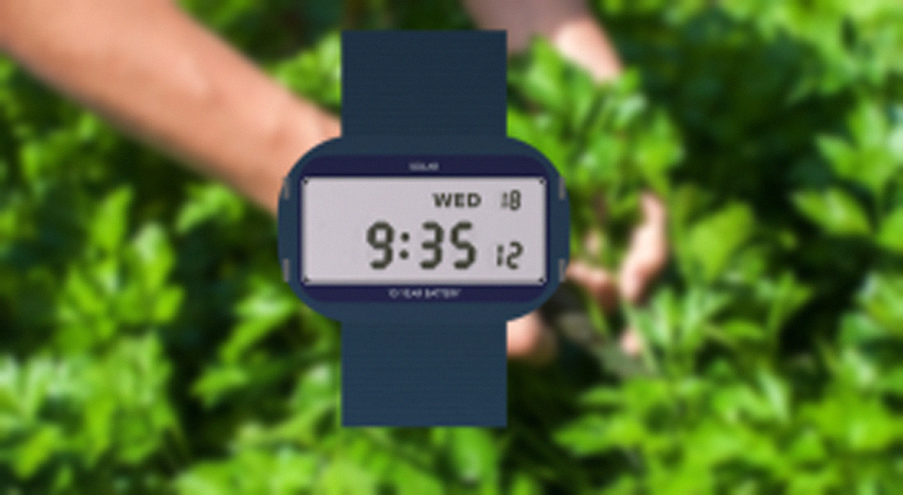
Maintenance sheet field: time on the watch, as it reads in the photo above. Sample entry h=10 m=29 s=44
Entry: h=9 m=35 s=12
